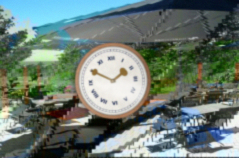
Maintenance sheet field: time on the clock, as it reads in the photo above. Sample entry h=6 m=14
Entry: h=1 m=50
